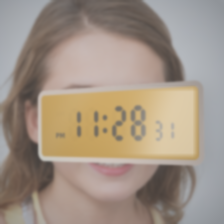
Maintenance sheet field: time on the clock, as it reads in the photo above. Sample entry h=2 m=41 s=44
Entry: h=11 m=28 s=31
